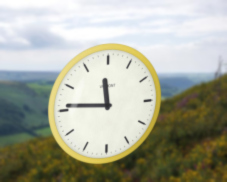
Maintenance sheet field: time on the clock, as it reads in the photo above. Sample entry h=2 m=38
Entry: h=11 m=46
